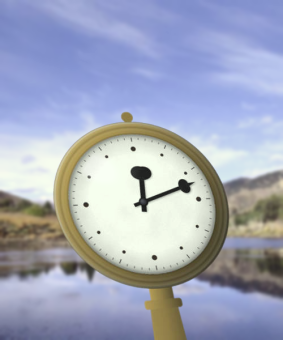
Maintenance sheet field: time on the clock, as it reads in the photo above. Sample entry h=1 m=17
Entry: h=12 m=12
